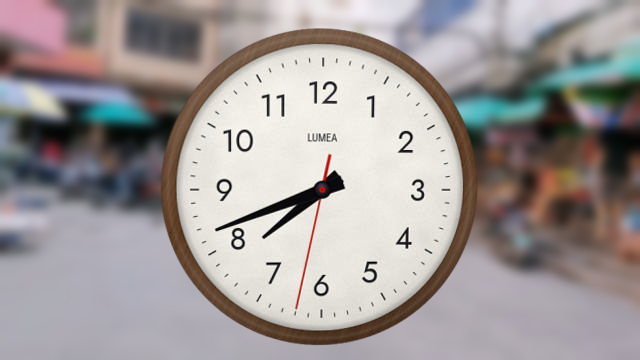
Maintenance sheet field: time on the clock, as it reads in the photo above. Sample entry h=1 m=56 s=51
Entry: h=7 m=41 s=32
